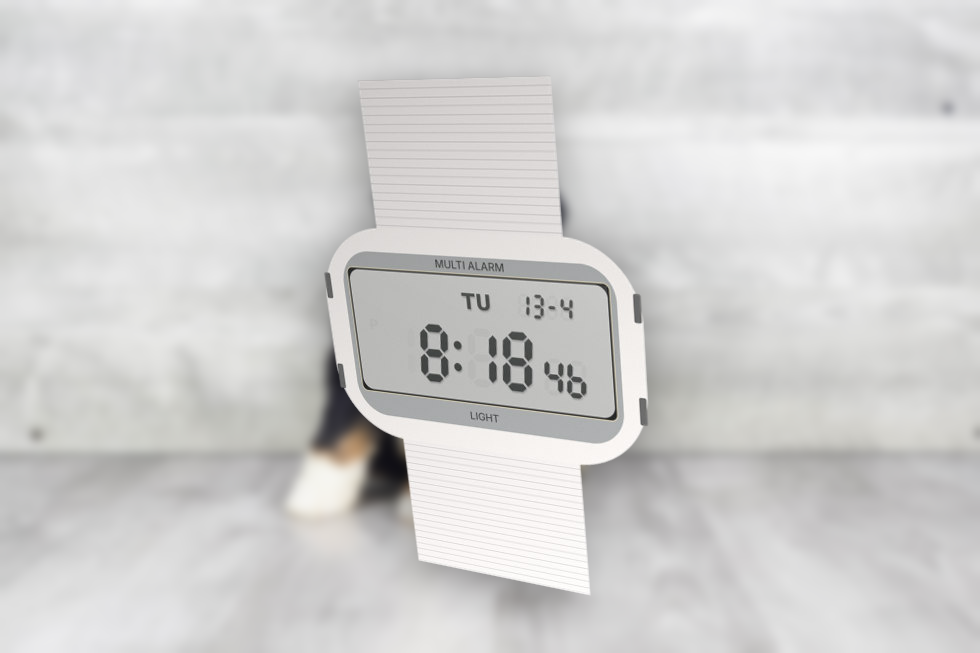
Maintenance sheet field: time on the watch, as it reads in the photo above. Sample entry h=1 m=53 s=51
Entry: h=8 m=18 s=46
